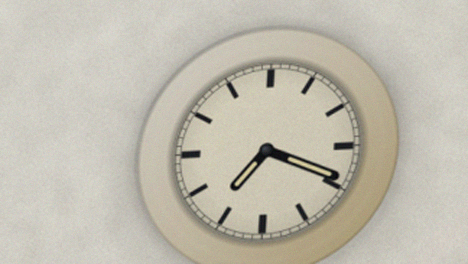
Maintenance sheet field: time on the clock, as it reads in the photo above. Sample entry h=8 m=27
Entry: h=7 m=19
